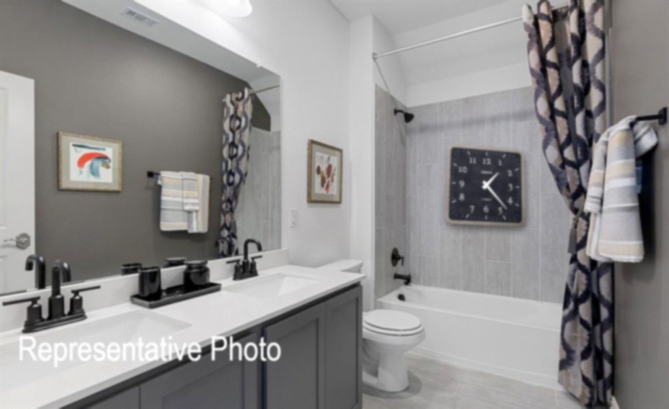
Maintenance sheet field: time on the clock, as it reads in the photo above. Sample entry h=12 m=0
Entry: h=1 m=23
